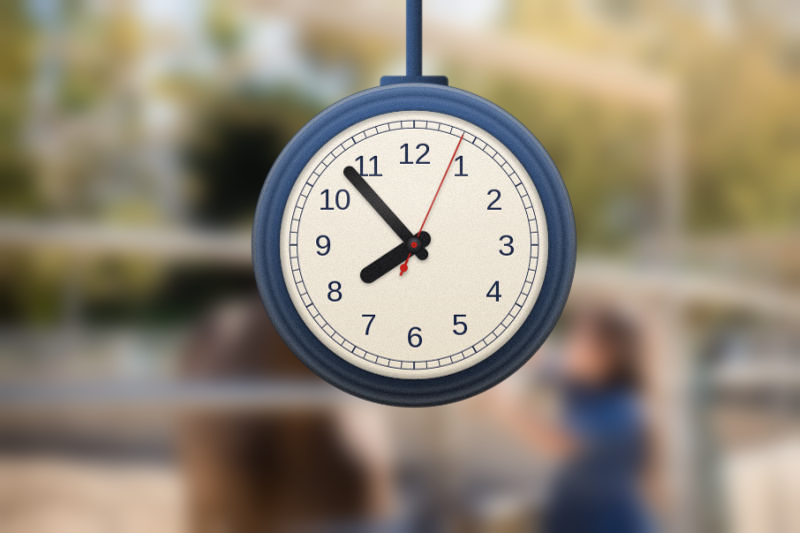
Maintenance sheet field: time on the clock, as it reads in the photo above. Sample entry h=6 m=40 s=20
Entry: h=7 m=53 s=4
